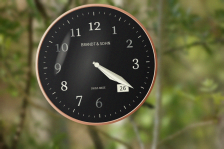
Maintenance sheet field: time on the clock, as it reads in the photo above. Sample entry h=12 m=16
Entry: h=4 m=21
